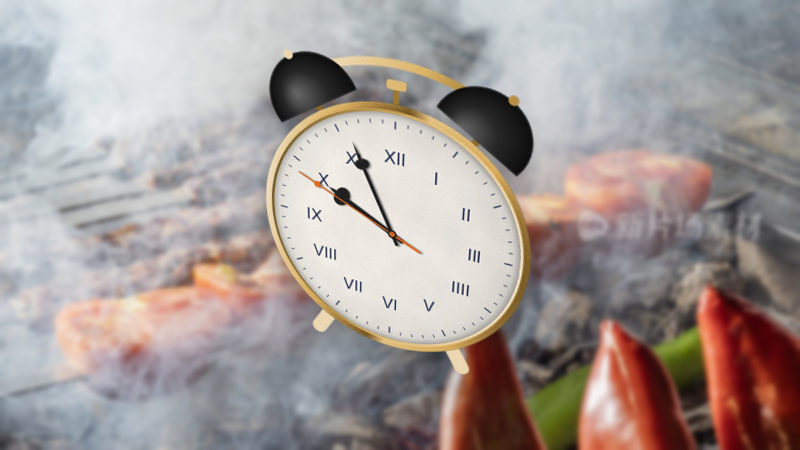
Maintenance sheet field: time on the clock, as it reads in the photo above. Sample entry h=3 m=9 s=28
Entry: h=9 m=55 s=49
